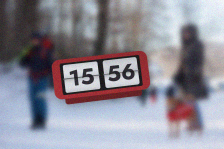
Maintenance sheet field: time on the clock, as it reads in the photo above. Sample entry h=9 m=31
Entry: h=15 m=56
